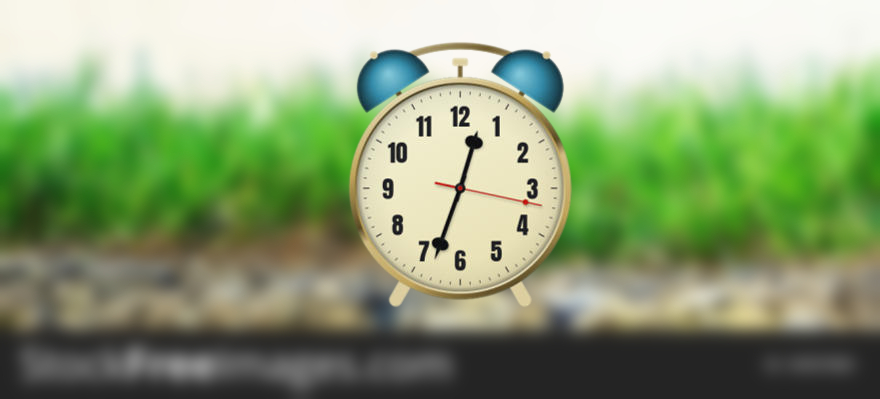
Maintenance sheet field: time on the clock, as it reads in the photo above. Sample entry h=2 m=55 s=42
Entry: h=12 m=33 s=17
